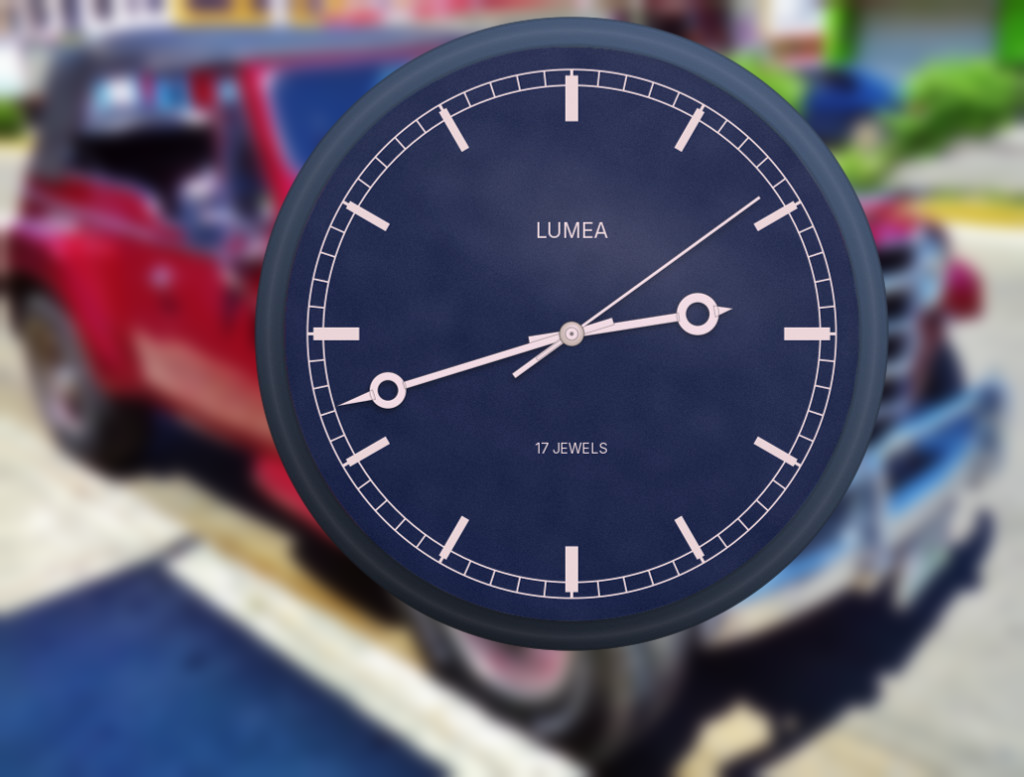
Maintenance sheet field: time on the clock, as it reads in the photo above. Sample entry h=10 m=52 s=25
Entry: h=2 m=42 s=9
